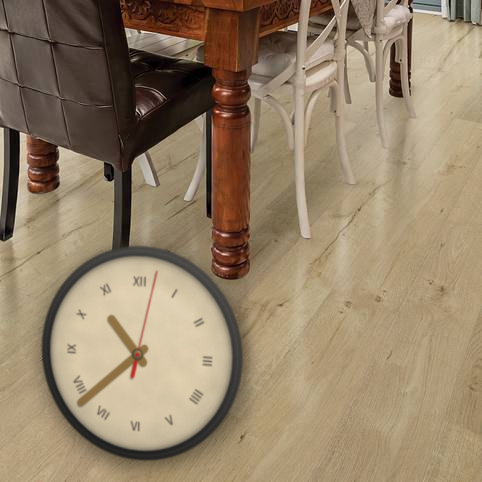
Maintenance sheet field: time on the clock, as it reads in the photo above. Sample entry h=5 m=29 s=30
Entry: h=10 m=38 s=2
